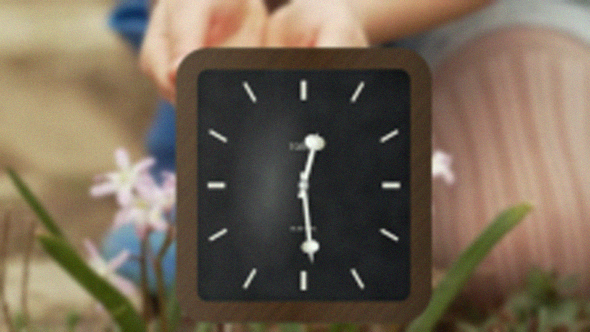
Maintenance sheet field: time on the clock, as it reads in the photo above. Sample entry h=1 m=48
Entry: h=12 m=29
